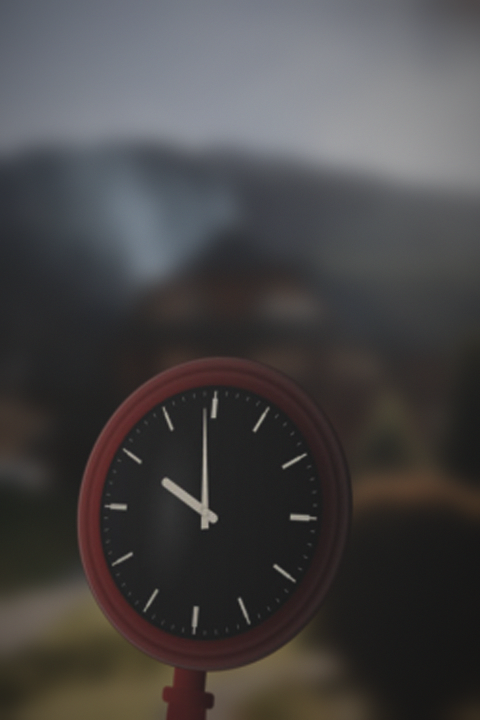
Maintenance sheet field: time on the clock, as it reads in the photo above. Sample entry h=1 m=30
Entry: h=9 m=59
